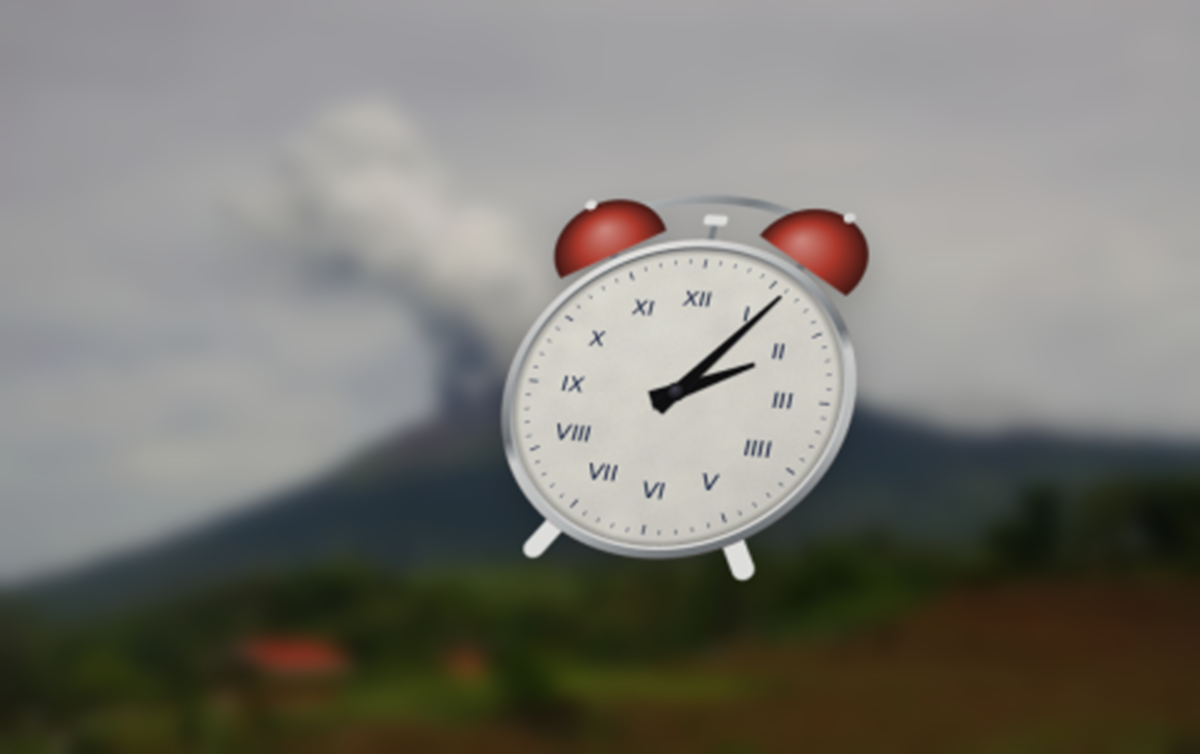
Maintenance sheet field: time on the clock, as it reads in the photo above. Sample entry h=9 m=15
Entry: h=2 m=6
